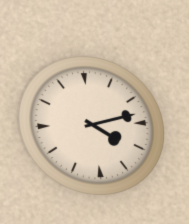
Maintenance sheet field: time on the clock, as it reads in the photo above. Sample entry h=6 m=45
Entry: h=4 m=13
